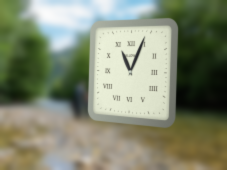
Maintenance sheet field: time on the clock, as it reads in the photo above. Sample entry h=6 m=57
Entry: h=11 m=4
